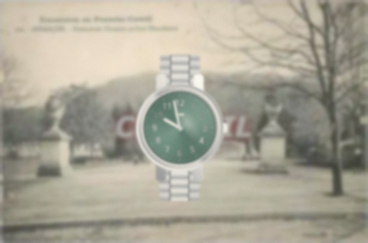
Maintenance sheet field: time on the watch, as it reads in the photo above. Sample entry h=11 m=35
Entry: h=9 m=58
